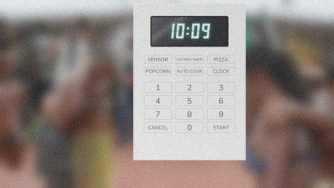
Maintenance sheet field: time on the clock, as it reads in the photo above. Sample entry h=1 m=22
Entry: h=10 m=9
